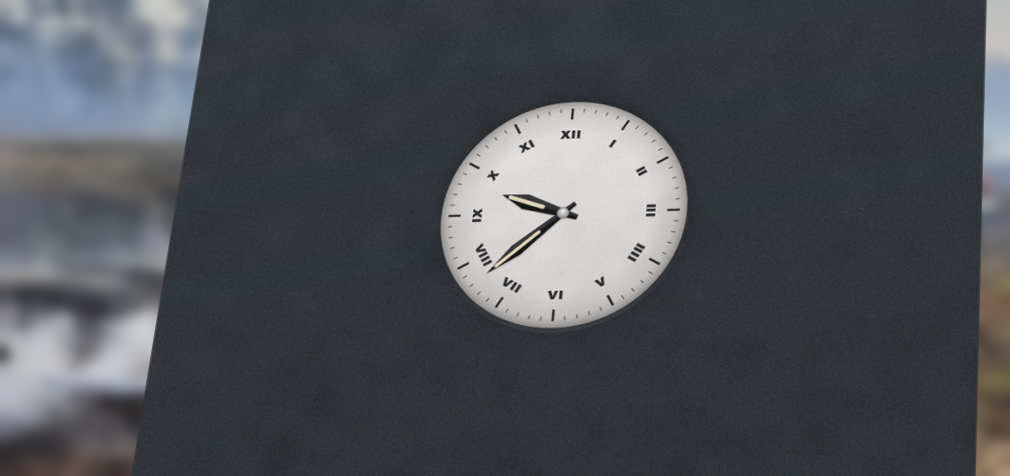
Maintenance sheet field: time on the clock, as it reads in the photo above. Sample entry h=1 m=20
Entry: h=9 m=38
